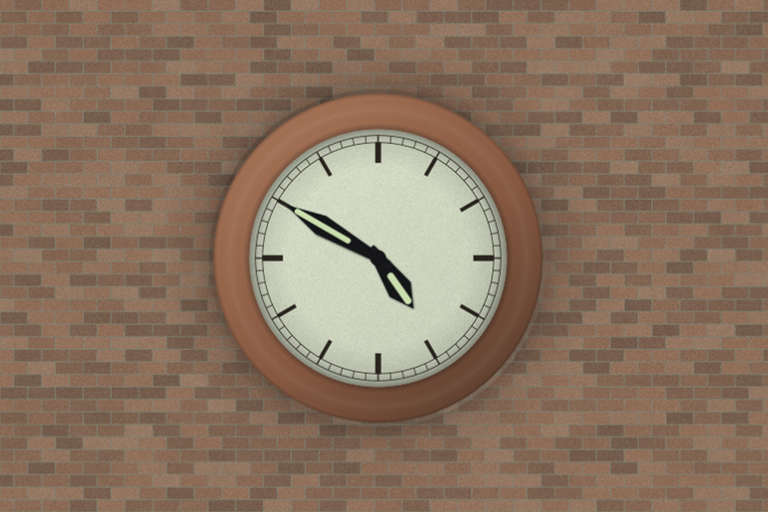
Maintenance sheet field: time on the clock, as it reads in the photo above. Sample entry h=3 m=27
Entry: h=4 m=50
